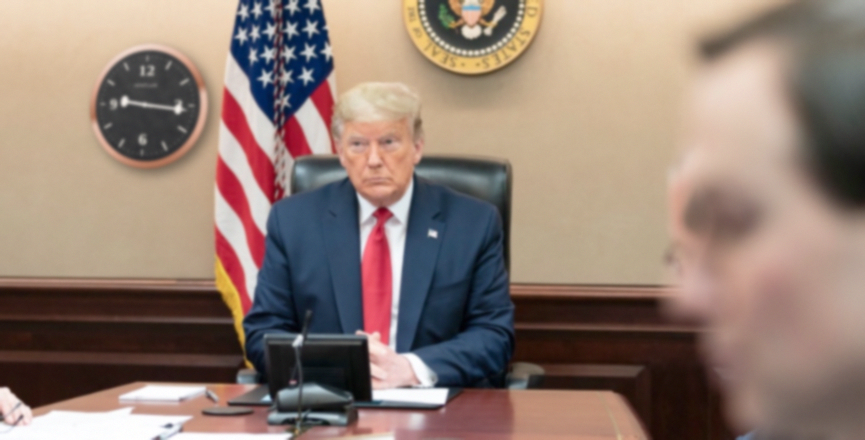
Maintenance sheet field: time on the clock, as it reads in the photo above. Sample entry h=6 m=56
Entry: h=9 m=16
